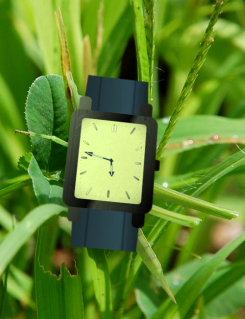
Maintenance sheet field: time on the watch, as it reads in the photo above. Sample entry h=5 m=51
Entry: h=5 m=47
